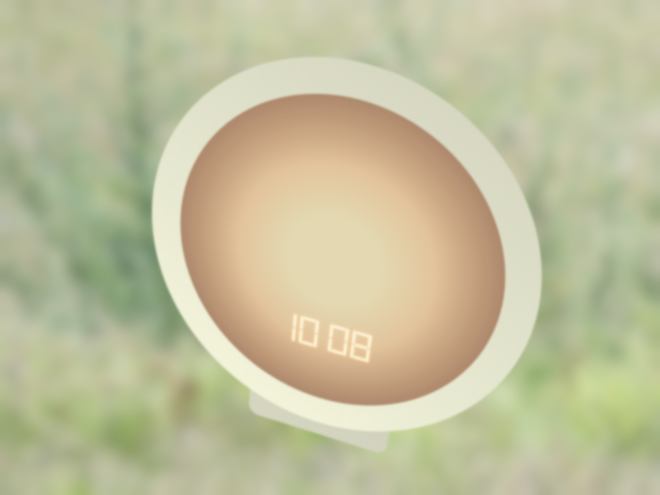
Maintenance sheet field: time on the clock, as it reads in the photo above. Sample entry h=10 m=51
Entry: h=10 m=8
